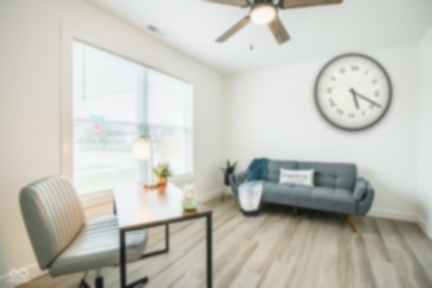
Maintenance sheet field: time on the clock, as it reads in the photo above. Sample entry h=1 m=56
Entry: h=5 m=19
